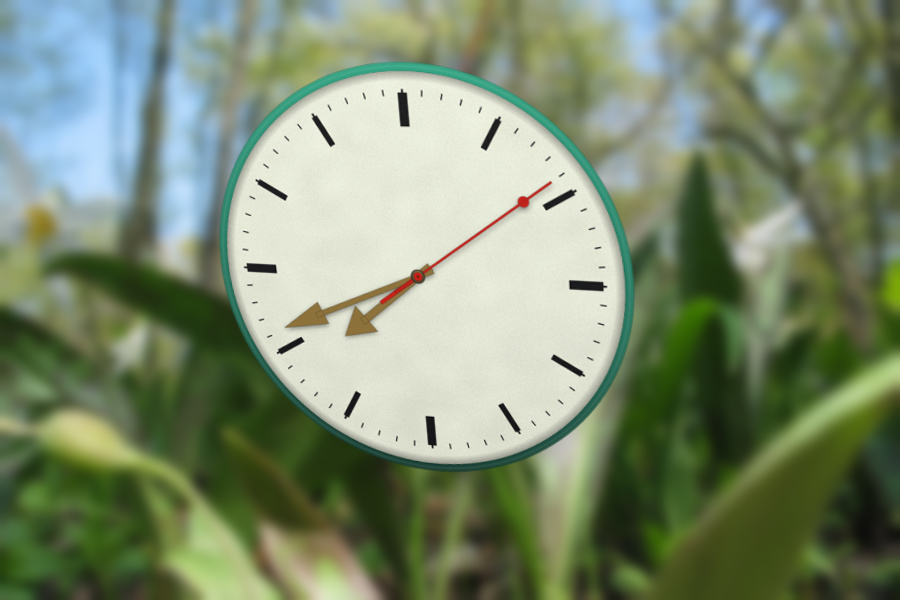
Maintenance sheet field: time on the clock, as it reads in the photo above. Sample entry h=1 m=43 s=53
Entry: h=7 m=41 s=9
